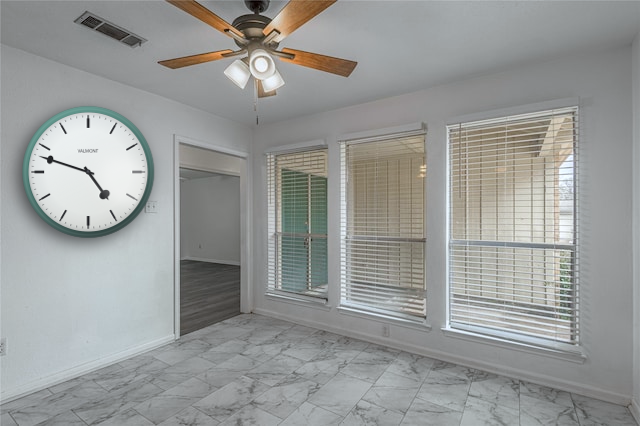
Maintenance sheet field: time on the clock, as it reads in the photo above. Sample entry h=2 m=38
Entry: h=4 m=48
